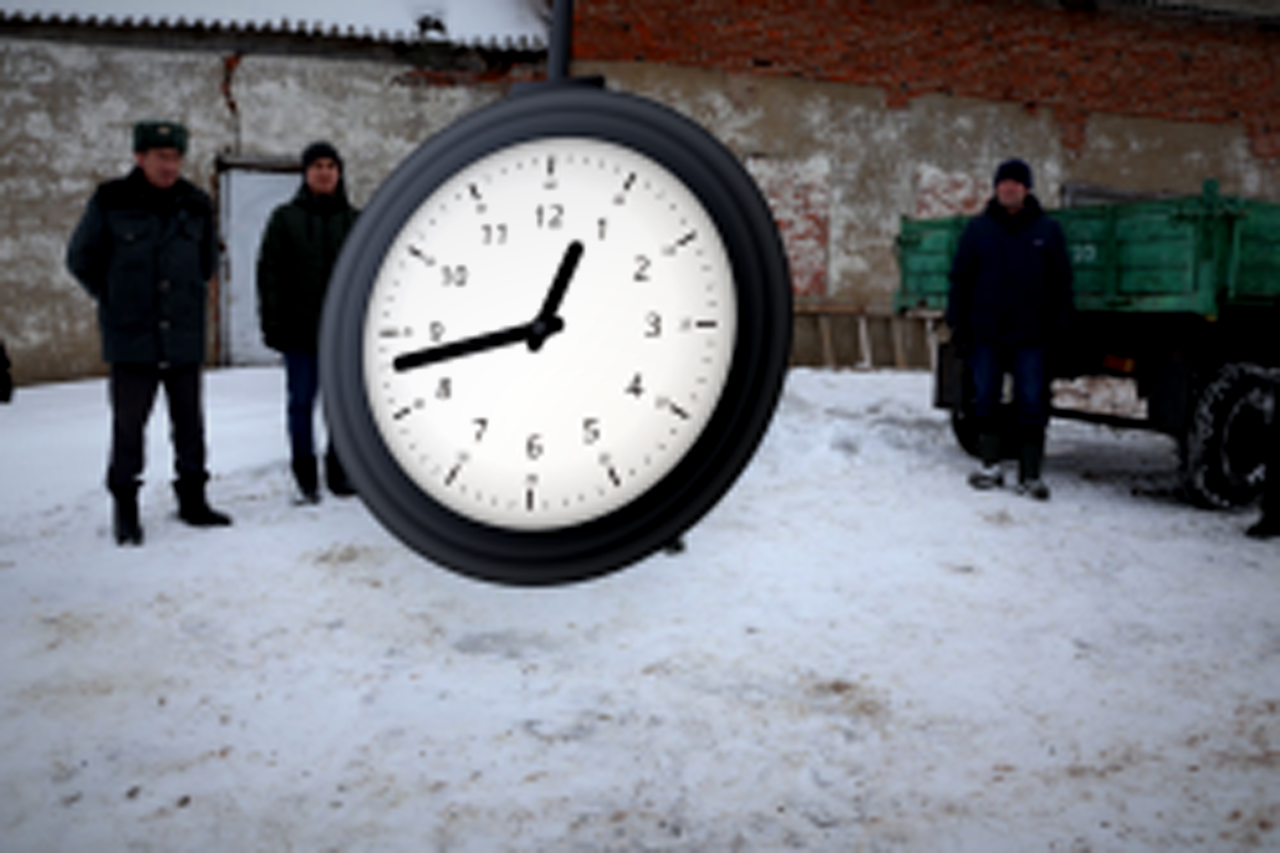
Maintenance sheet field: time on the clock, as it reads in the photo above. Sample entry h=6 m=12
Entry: h=12 m=43
